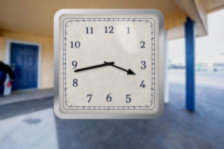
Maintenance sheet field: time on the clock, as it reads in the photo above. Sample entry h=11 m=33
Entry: h=3 m=43
